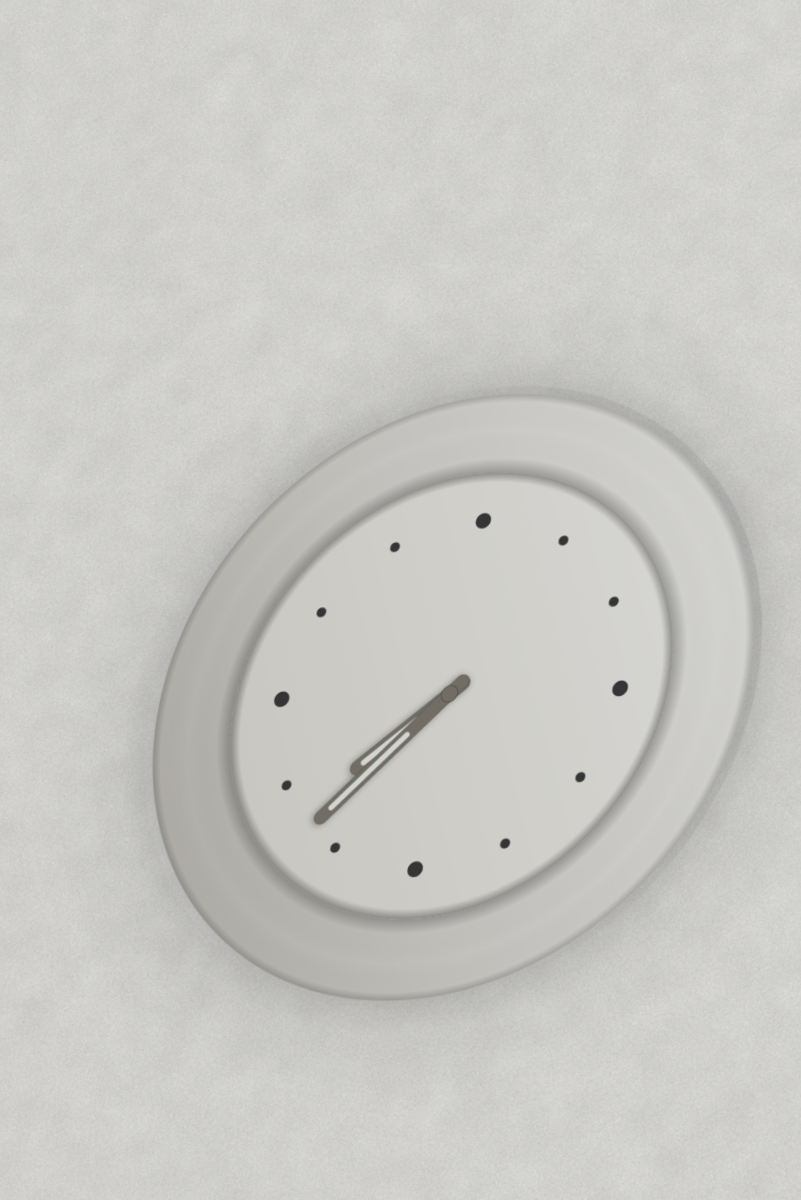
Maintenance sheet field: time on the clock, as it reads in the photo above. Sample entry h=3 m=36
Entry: h=7 m=37
